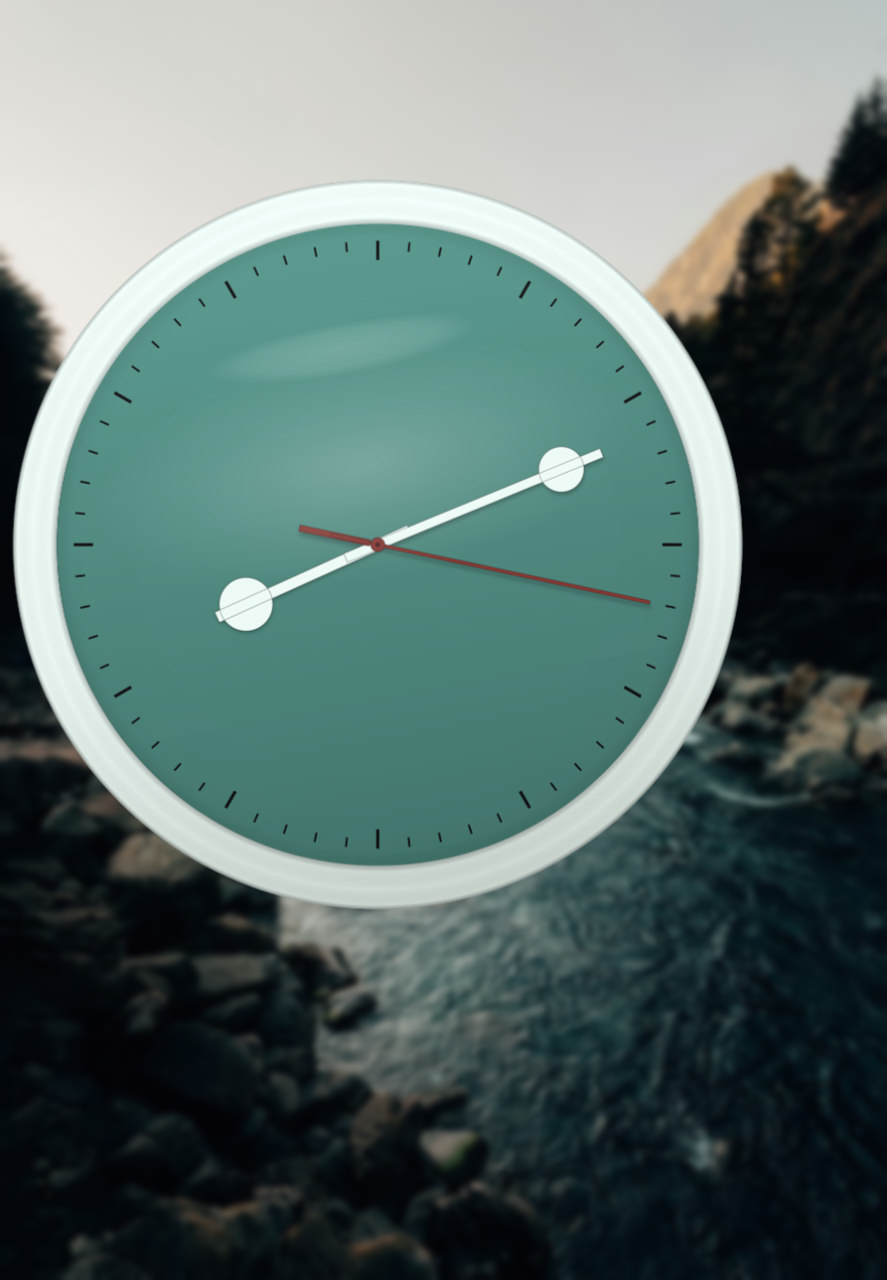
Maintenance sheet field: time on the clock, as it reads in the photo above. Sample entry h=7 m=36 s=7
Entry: h=8 m=11 s=17
